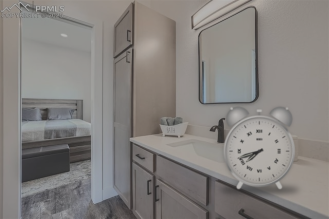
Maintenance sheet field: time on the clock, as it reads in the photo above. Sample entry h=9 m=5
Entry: h=7 m=42
